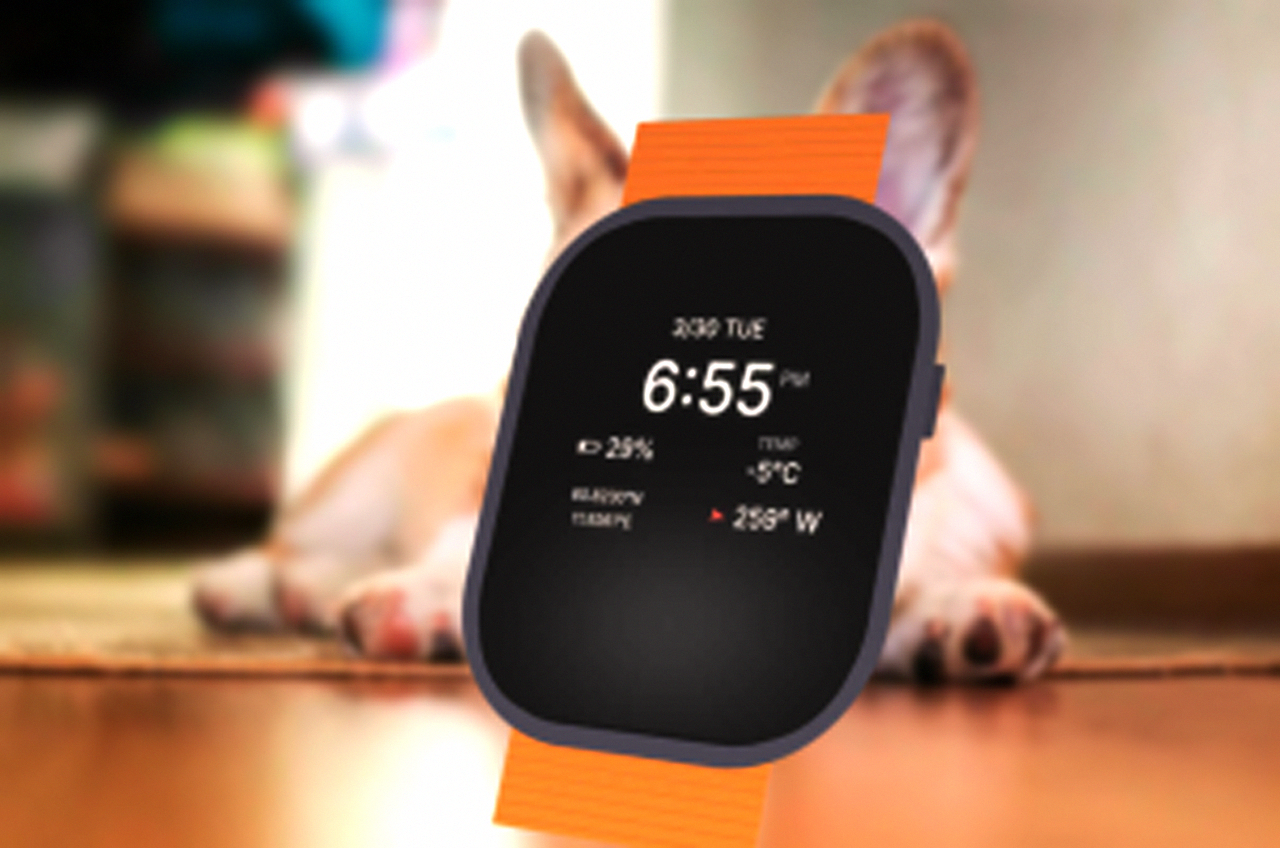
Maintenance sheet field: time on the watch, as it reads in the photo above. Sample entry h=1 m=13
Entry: h=6 m=55
